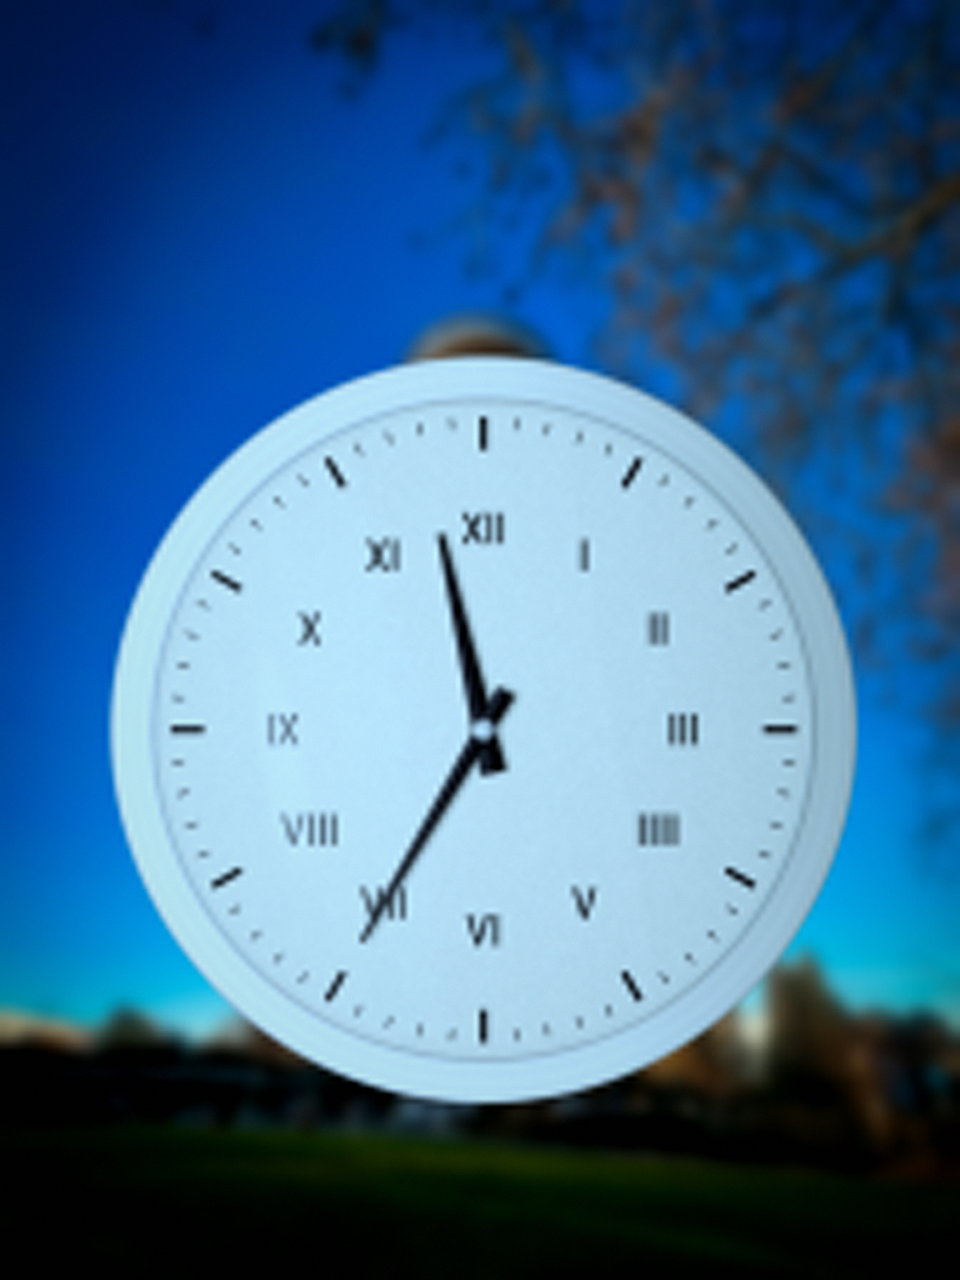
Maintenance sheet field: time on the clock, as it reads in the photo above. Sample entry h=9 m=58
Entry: h=11 m=35
